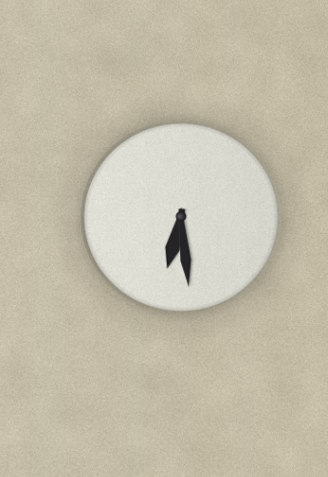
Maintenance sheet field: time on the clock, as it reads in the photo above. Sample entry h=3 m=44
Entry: h=6 m=29
